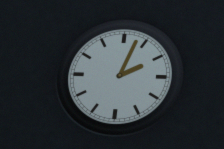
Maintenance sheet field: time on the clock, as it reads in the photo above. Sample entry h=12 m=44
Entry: h=2 m=3
